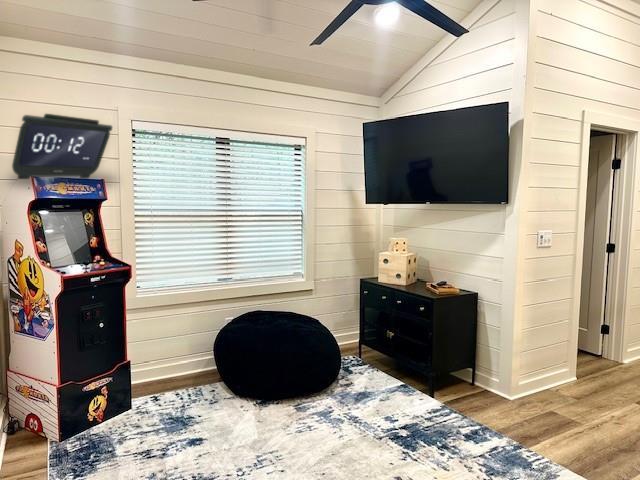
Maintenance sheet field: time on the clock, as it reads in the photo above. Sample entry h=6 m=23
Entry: h=0 m=12
